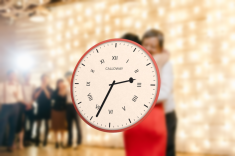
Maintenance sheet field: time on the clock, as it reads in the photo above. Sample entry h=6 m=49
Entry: h=2 m=34
